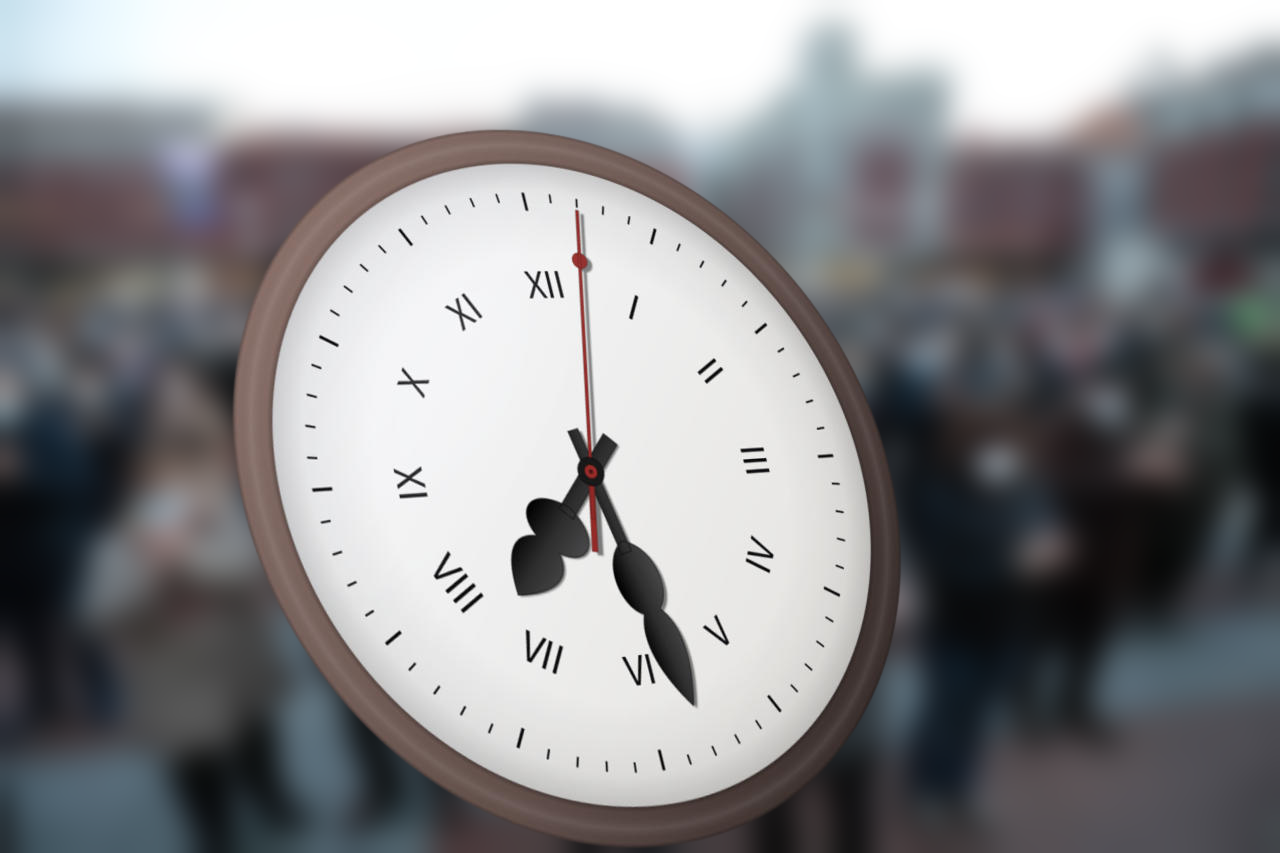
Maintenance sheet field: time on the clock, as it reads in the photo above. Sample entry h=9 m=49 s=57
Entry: h=7 m=28 s=2
